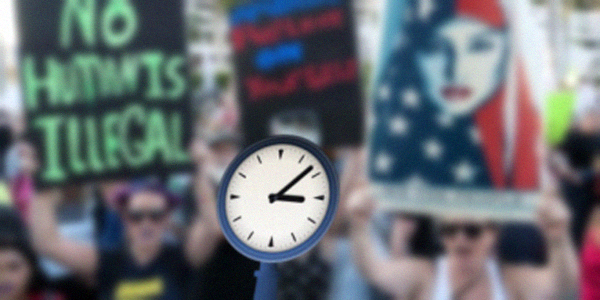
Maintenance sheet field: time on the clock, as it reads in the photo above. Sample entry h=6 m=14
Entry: h=3 m=8
